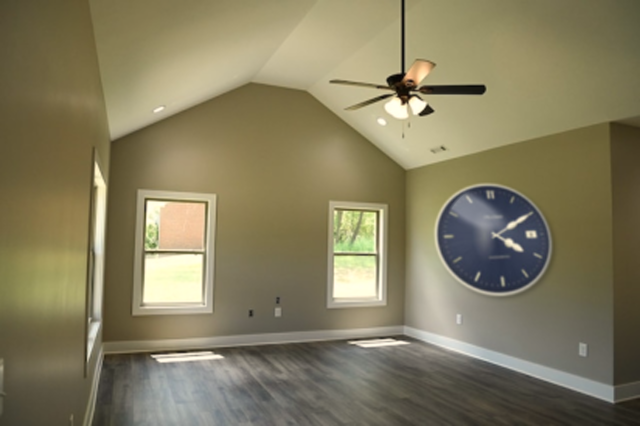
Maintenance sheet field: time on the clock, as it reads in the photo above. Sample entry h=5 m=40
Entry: h=4 m=10
